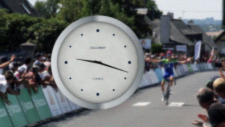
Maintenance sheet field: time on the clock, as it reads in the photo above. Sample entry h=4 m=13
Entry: h=9 m=18
